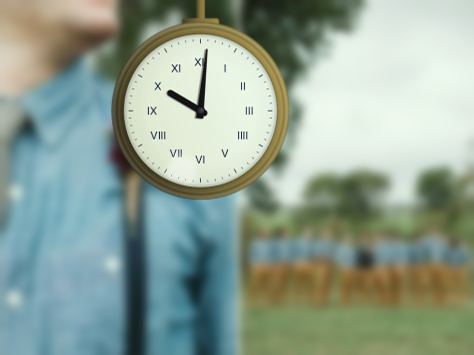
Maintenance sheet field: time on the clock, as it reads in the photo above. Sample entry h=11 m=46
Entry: h=10 m=1
